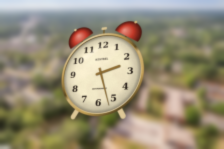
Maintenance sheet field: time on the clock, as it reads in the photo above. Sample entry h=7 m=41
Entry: h=2 m=27
